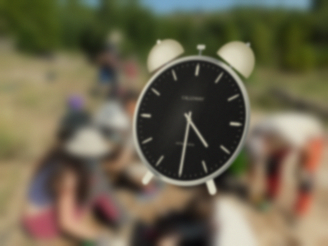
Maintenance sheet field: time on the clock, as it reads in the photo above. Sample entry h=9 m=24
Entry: h=4 m=30
